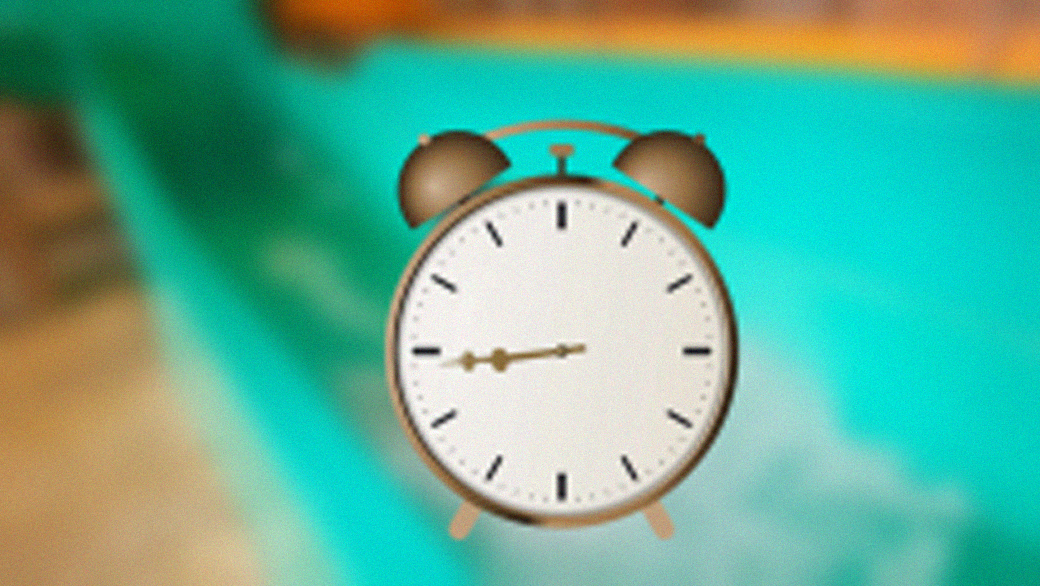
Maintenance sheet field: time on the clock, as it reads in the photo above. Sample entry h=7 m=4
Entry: h=8 m=44
